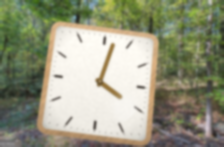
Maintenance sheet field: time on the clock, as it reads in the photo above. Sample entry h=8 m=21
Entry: h=4 m=2
